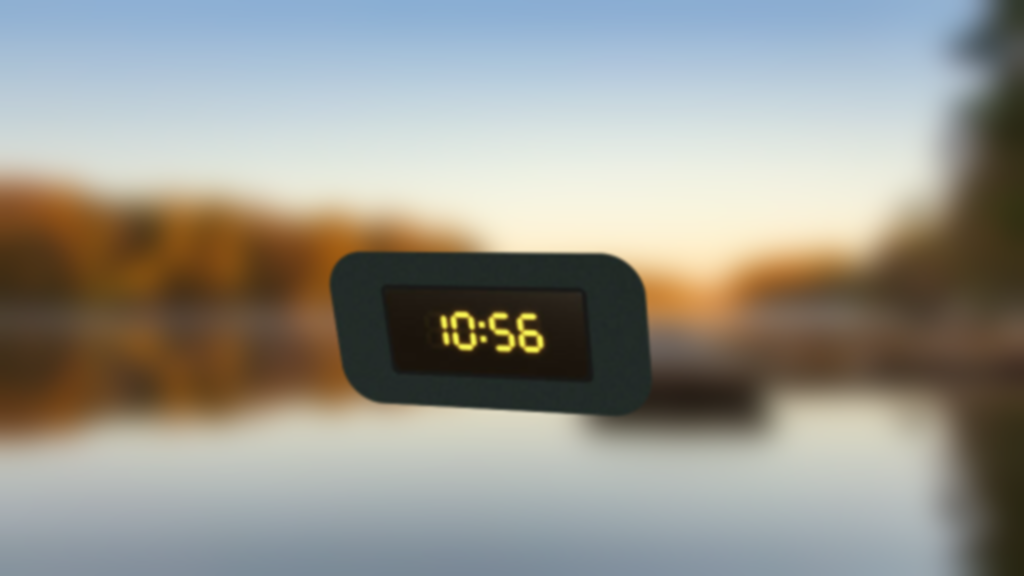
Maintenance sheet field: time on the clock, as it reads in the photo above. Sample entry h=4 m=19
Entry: h=10 m=56
